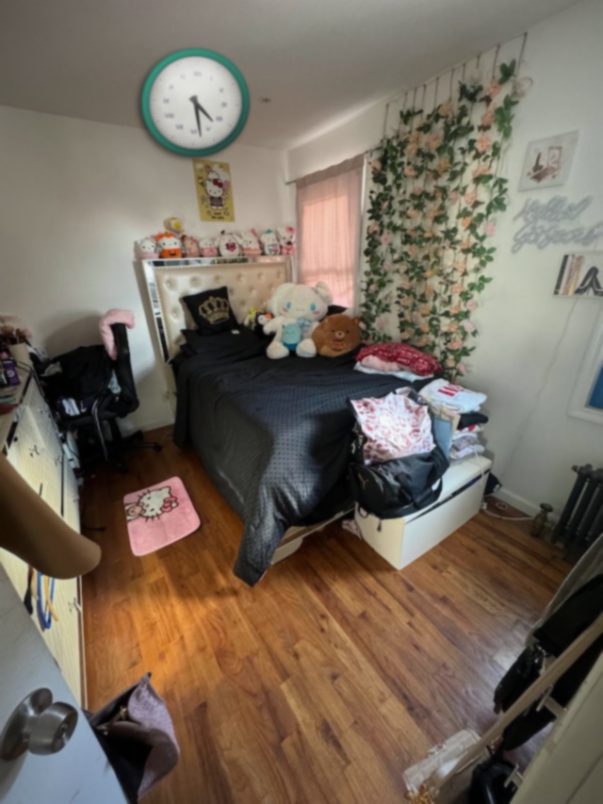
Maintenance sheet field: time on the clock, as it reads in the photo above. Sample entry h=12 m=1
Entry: h=4 m=28
